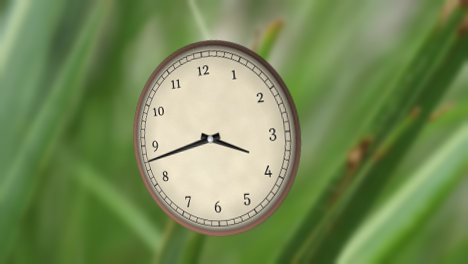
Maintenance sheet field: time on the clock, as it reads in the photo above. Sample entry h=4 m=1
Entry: h=3 m=43
